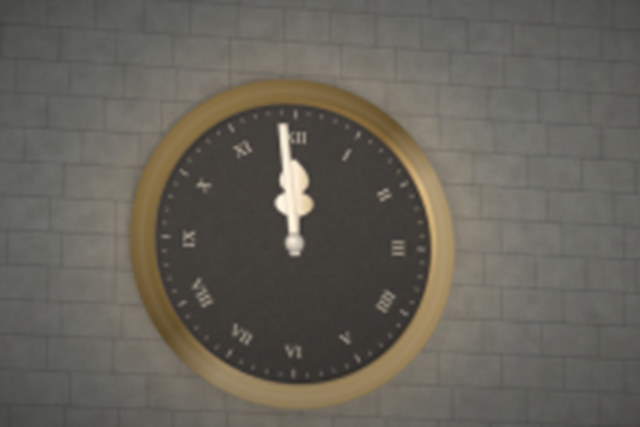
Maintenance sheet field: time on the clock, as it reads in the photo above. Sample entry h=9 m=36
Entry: h=11 m=59
